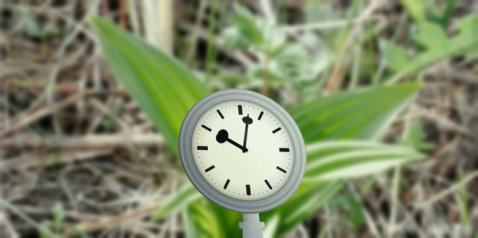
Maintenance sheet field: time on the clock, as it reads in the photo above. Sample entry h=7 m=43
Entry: h=10 m=2
